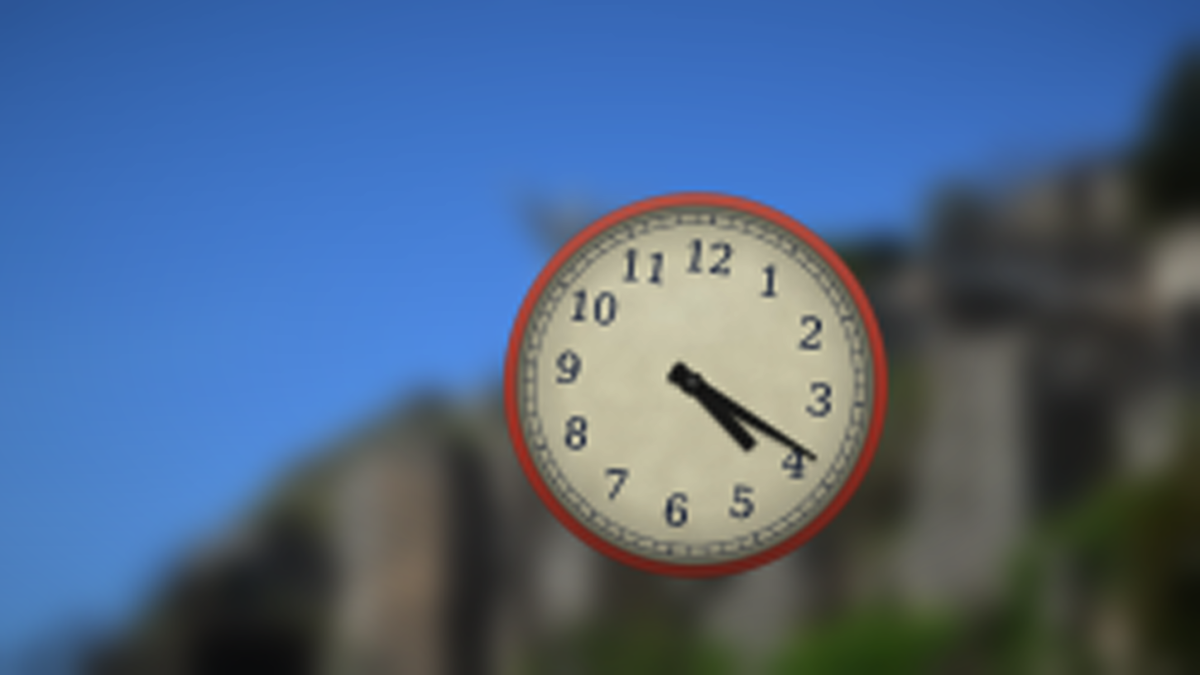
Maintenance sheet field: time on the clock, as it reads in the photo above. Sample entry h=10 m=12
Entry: h=4 m=19
